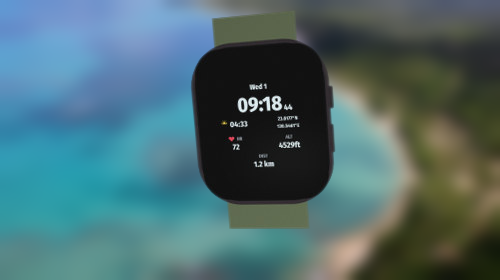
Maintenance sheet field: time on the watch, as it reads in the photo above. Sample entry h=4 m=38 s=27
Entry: h=9 m=18 s=44
